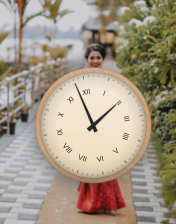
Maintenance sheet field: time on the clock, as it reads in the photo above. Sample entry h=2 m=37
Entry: h=1 m=58
